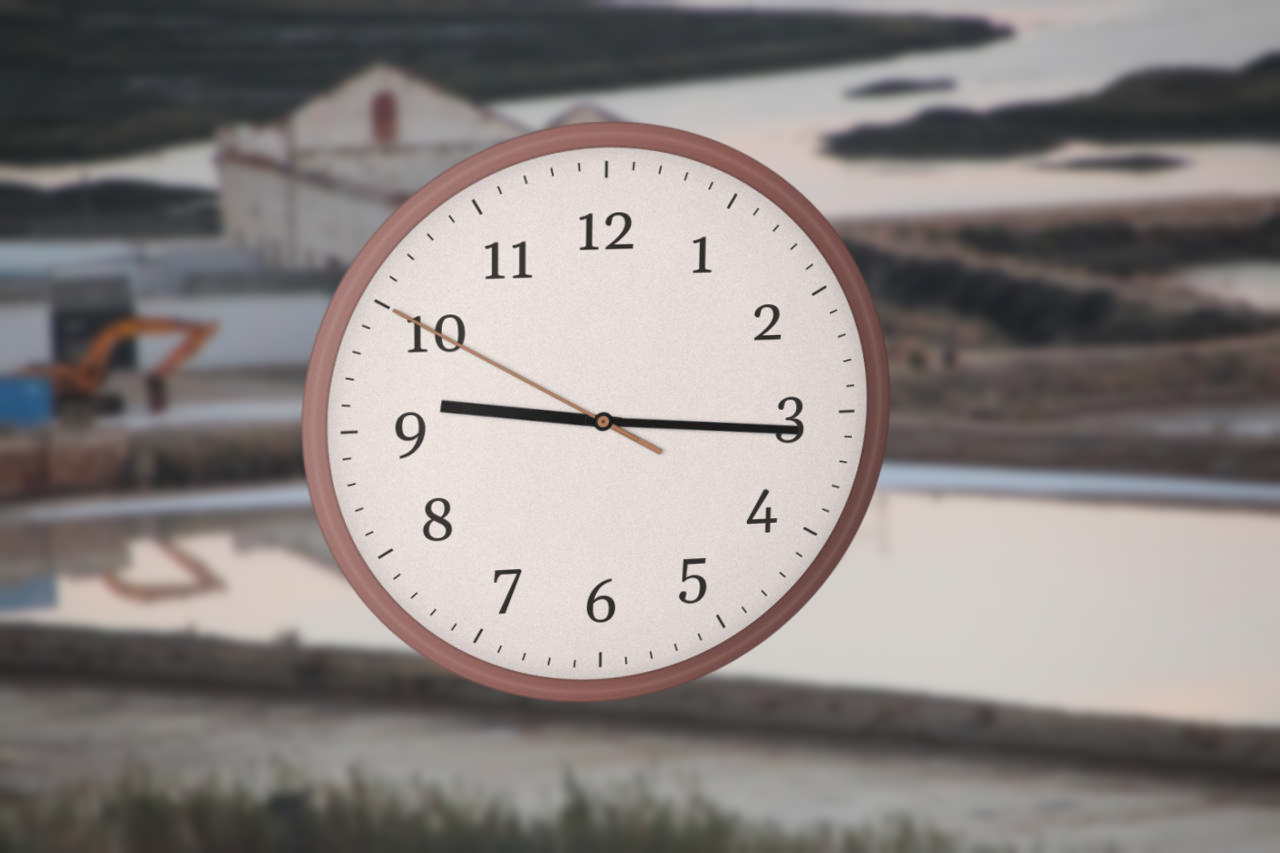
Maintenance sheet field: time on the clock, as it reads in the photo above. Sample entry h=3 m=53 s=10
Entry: h=9 m=15 s=50
